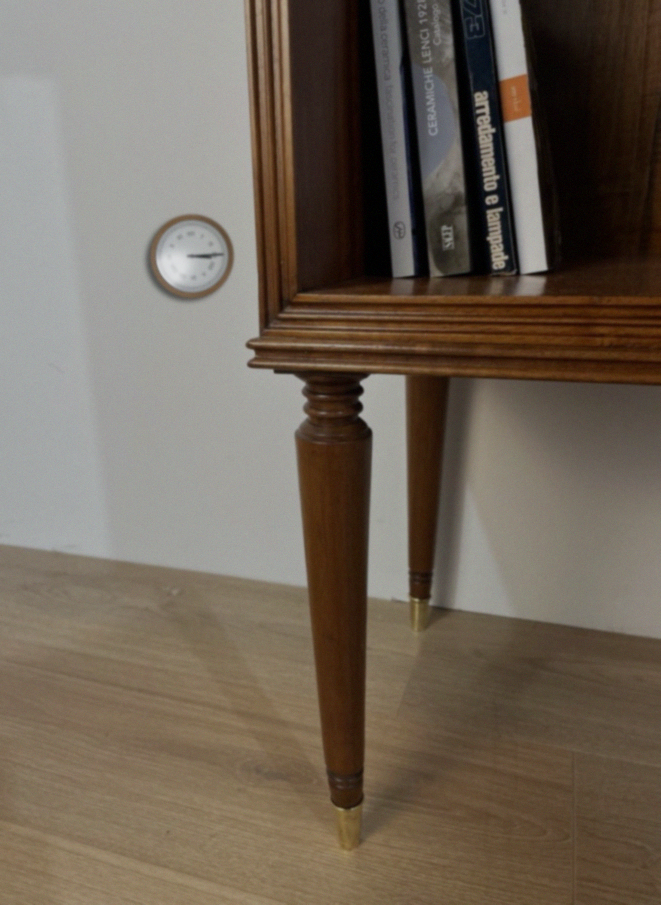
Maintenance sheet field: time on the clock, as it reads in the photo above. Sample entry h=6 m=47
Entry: h=3 m=15
